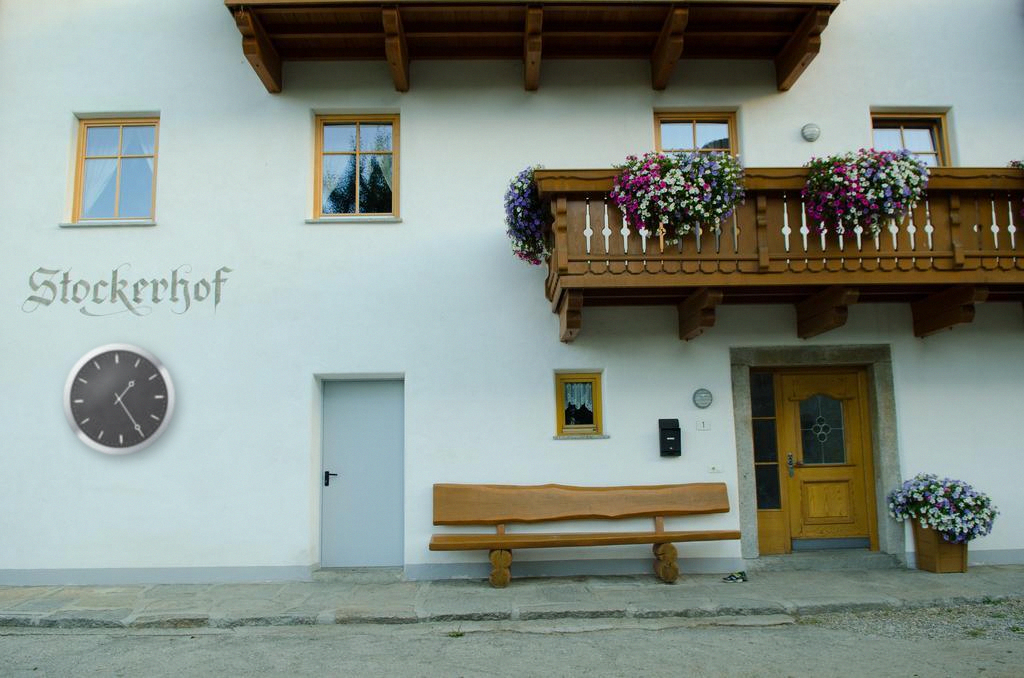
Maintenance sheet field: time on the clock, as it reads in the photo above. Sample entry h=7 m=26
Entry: h=1 m=25
